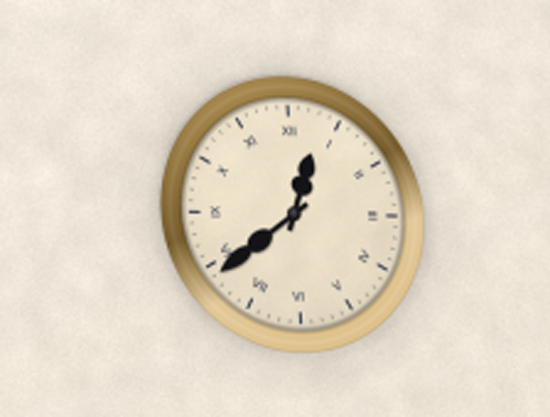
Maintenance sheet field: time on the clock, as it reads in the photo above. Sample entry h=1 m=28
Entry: h=12 m=39
